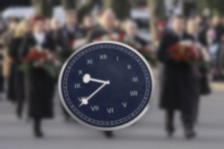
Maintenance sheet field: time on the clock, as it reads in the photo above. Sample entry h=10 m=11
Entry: h=9 m=39
